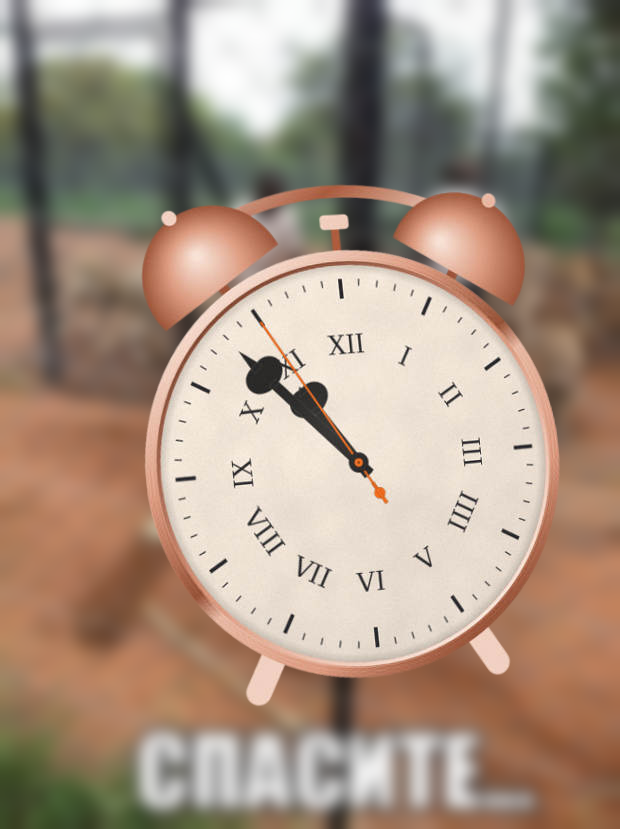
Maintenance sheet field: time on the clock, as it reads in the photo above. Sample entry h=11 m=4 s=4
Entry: h=10 m=52 s=55
